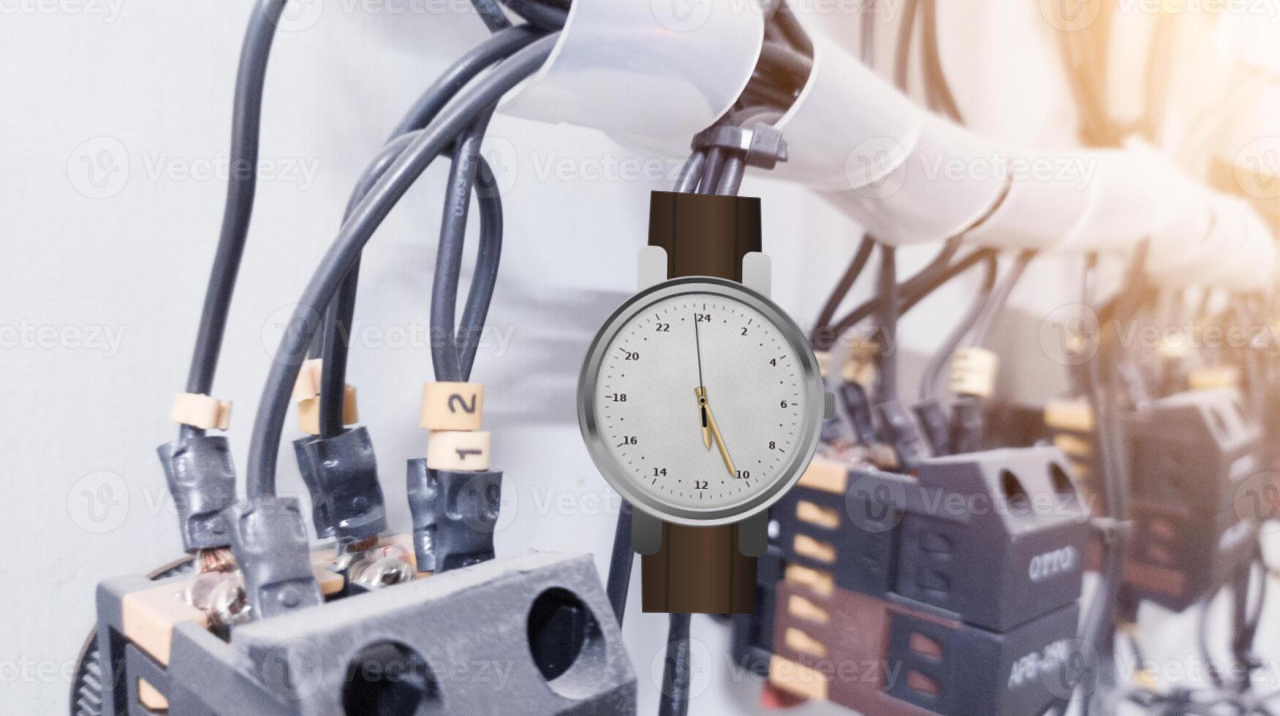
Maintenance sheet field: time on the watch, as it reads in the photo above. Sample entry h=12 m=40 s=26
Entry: h=11 m=25 s=59
